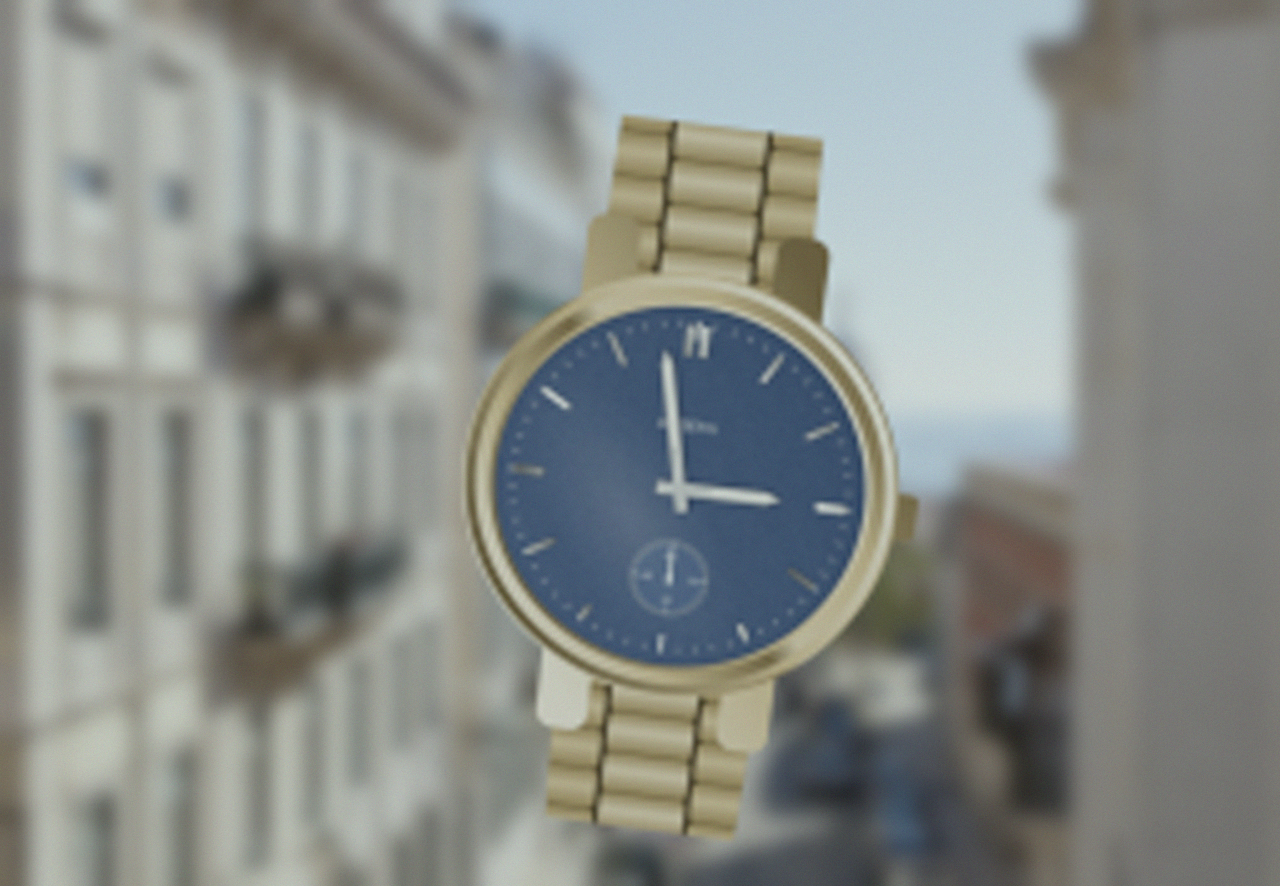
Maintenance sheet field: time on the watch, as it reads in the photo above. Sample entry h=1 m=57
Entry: h=2 m=58
